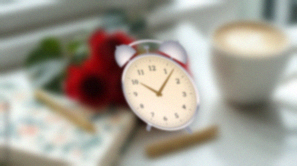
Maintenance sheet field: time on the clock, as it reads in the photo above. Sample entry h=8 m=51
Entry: h=10 m=7
